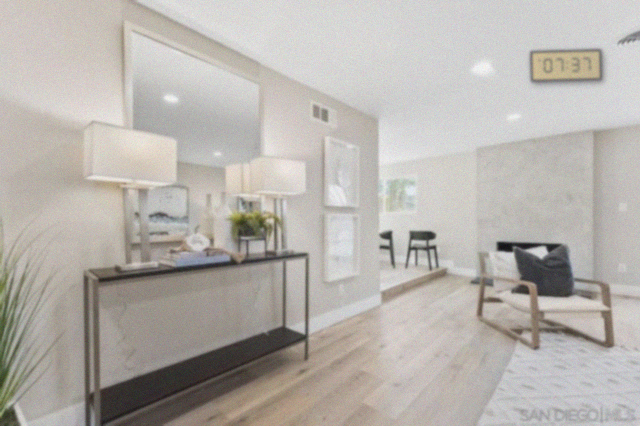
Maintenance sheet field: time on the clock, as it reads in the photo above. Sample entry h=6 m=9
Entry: h=7 m=37
